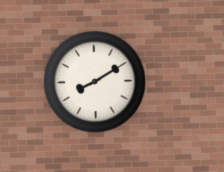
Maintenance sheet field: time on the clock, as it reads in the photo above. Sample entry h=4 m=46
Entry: h=8 m=10
